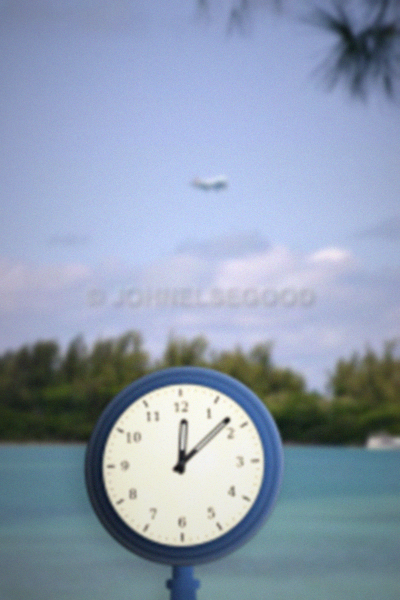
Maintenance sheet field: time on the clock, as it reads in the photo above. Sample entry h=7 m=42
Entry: h=12 m=8
